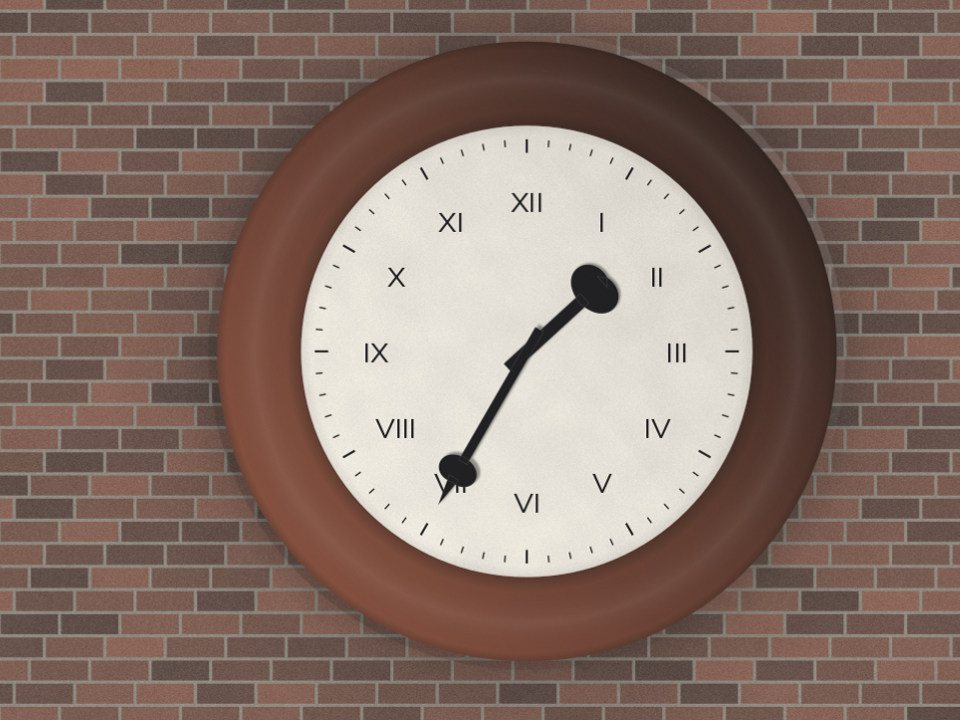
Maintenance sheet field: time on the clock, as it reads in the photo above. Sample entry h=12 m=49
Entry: h=1 m=35
